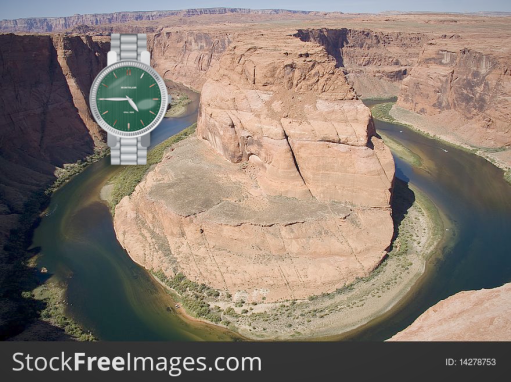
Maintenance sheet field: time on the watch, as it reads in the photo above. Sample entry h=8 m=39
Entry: h=4 m=45
